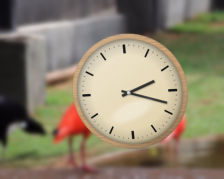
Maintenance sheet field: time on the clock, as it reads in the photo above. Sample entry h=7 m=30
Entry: h=2 m=18
